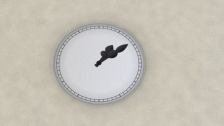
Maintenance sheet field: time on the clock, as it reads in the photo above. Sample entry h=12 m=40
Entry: h=1 m=9
